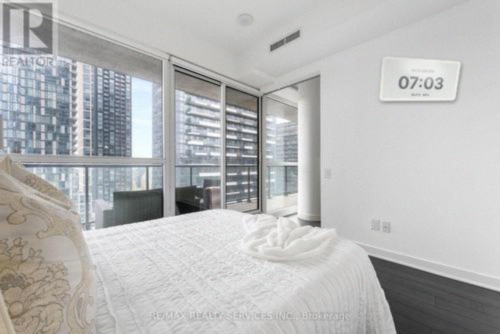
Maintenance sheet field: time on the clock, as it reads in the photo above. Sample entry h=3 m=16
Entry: h=7 m=3
